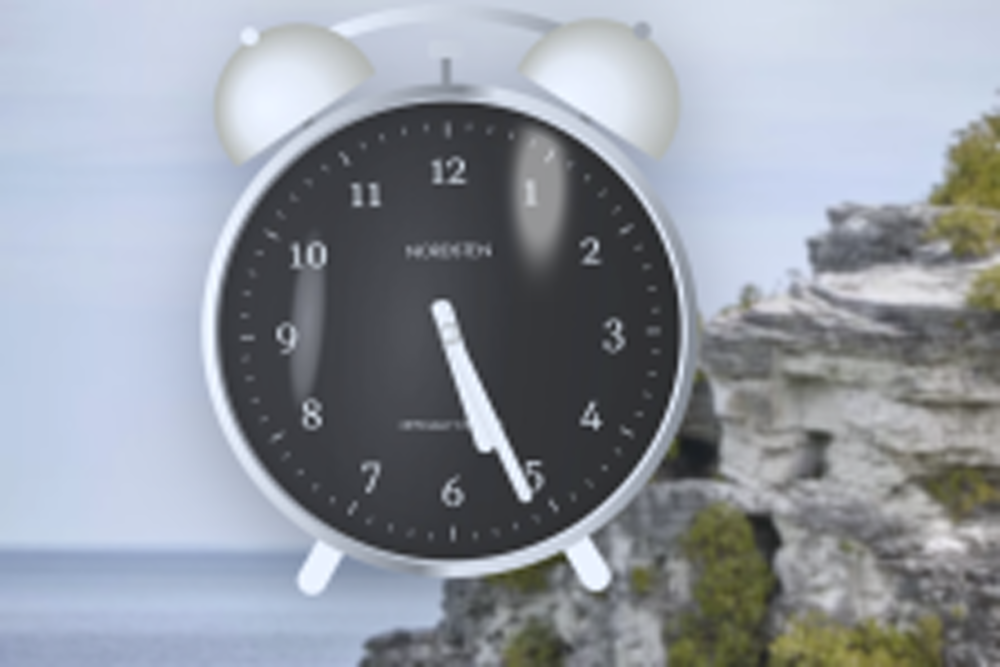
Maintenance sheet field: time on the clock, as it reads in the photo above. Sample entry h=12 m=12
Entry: h=5 m=26
